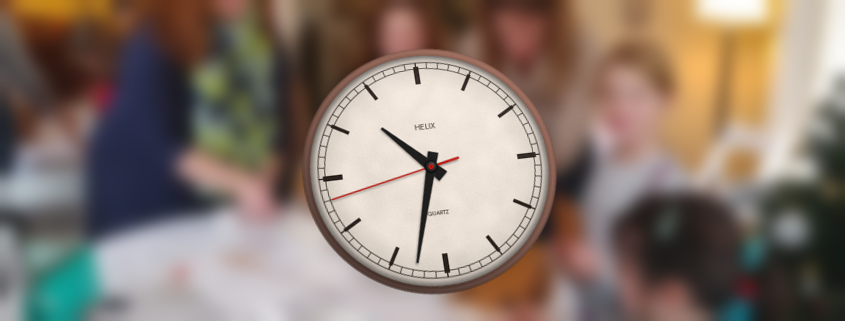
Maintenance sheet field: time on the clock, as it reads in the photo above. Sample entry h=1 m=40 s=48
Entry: h=10 m=32 s=43
